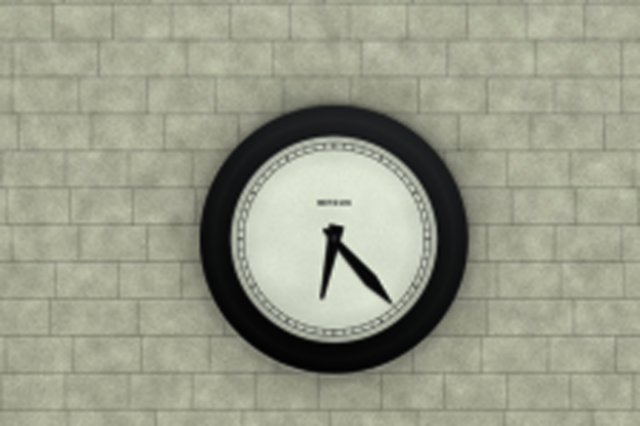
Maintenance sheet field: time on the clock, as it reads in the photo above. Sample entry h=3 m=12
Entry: h=6 m=23
